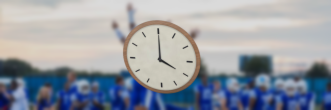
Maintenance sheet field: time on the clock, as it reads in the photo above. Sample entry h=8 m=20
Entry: h=4 m=0
